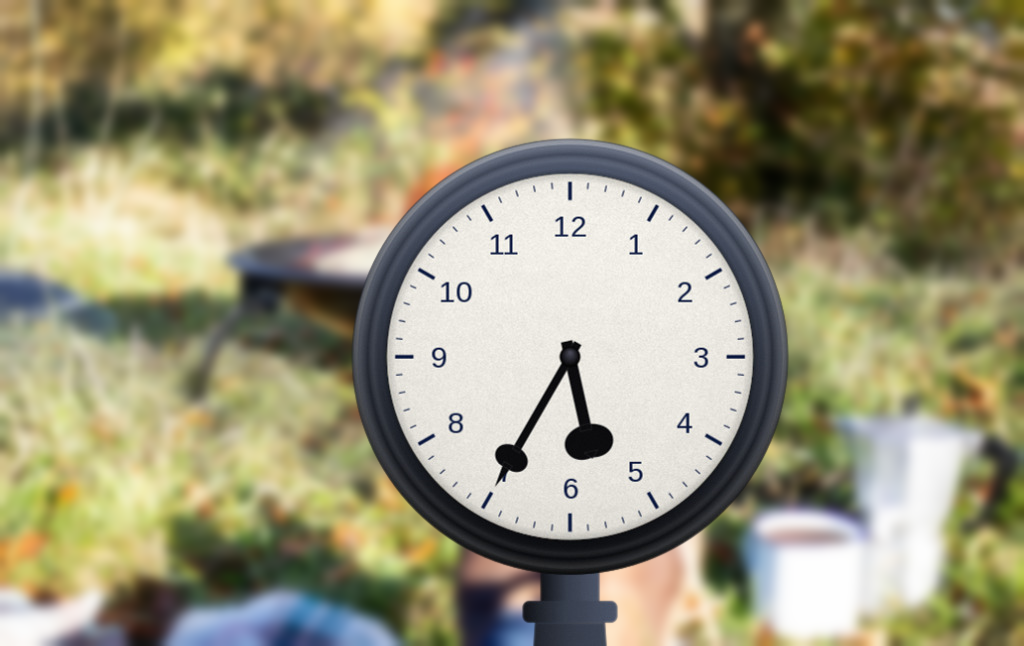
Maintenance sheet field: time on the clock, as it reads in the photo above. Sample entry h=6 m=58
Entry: h=5 m=35
